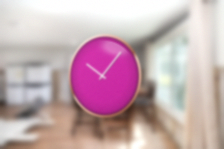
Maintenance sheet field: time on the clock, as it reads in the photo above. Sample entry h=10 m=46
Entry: h=10 m=7
